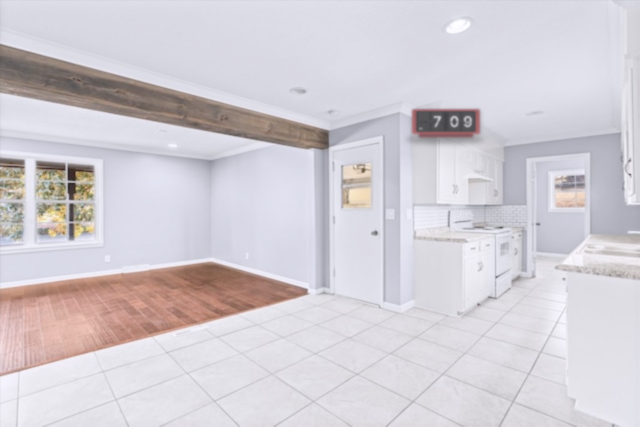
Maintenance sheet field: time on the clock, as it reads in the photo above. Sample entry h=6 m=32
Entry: h=7 m=9
